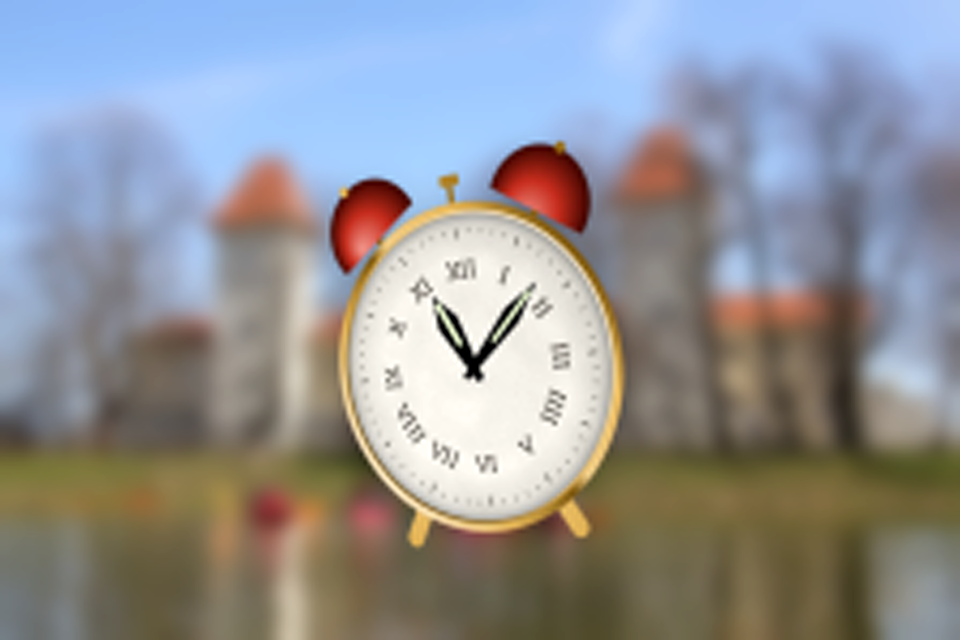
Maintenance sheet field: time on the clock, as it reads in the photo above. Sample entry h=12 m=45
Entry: h=11 m=8
